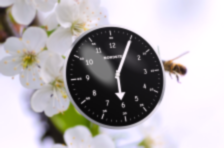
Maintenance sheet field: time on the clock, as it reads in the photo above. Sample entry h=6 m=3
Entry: h=6 m=5
